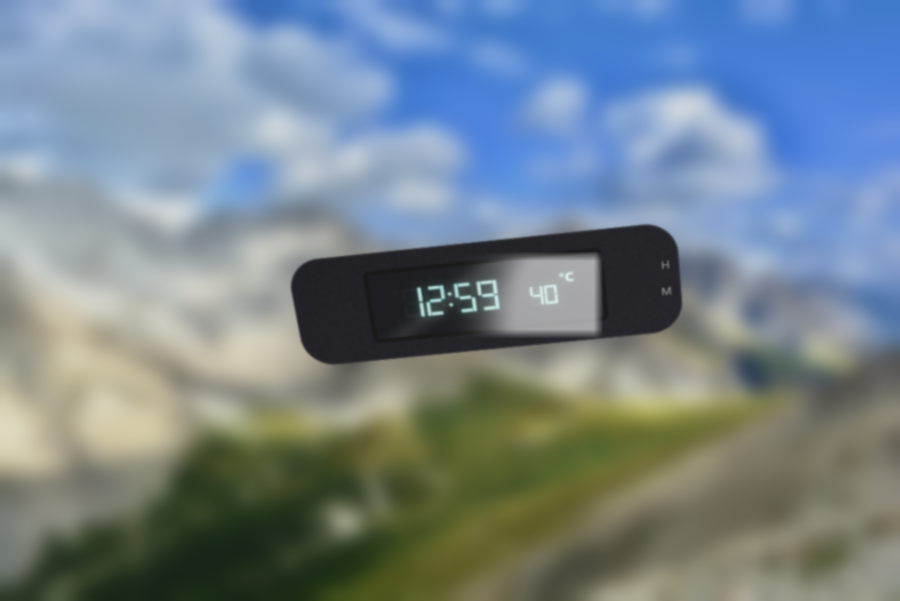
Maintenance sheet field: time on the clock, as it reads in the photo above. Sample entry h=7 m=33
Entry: h=12 m=59
